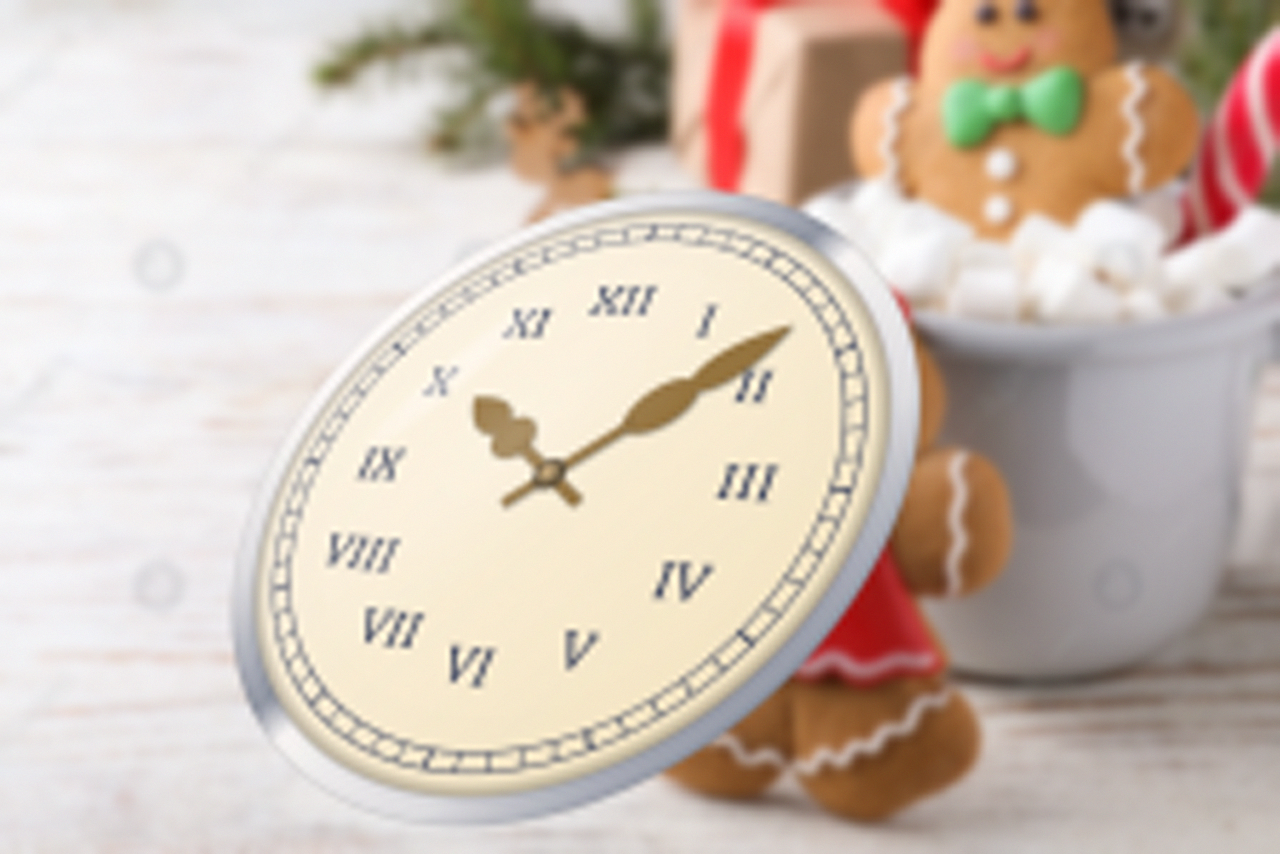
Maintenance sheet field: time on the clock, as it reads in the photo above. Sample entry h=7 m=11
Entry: h=10 m=8
